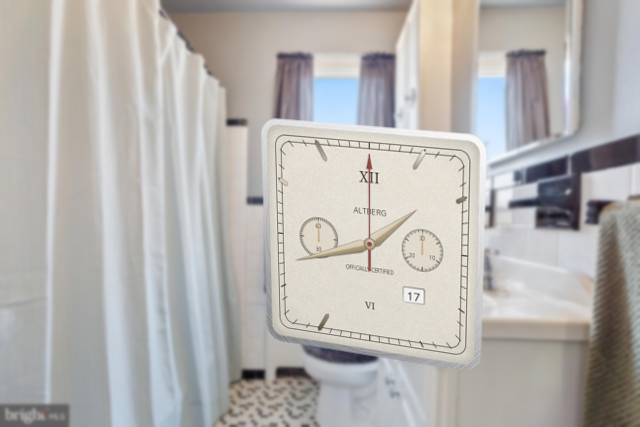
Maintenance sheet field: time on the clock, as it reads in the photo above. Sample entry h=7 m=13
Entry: h=1 m=42
